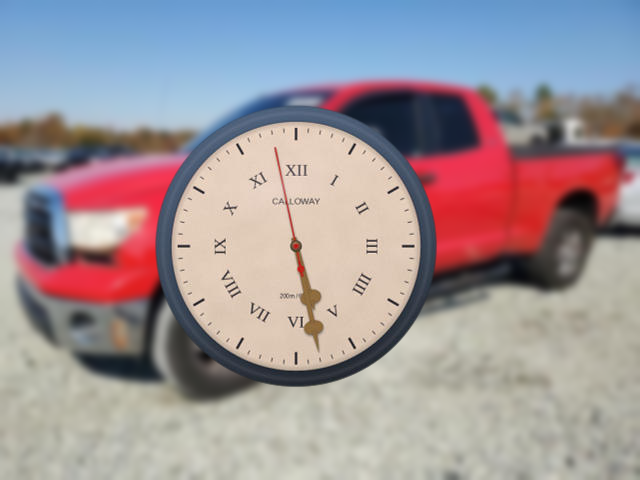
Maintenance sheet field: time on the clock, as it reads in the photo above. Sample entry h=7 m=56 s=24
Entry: h=5 m=27 s=58
